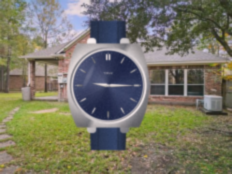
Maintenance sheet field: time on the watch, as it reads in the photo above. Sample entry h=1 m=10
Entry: h=9 m=15
